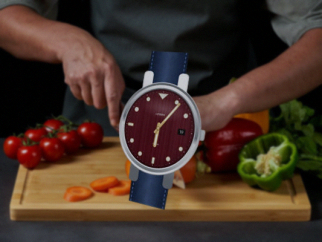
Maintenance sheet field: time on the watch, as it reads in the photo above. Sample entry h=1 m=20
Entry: h=6 m=6
